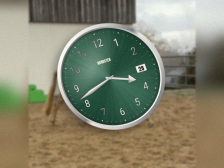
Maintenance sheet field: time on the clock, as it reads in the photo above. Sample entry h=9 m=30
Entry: h=3 m=42
